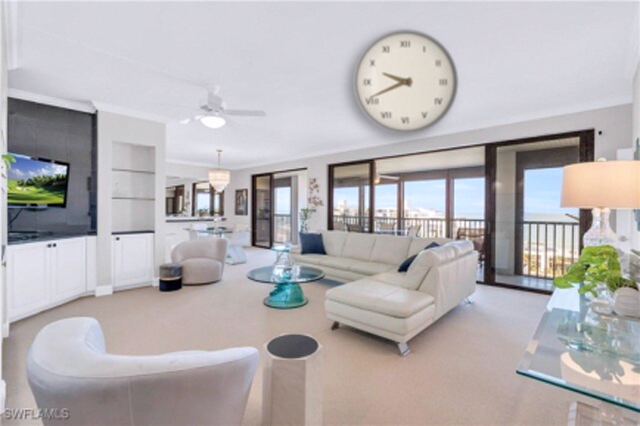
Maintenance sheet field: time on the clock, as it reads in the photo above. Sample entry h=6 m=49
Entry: h=9 m=41
